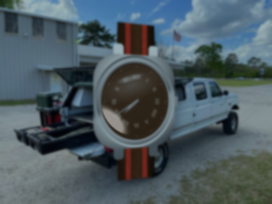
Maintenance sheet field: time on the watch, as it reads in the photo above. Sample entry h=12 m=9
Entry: h=7 m=40
